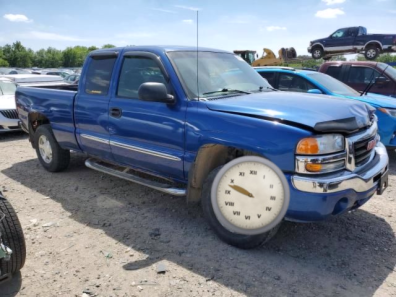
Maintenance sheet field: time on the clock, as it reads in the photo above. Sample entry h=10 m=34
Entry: h=9 m=48
